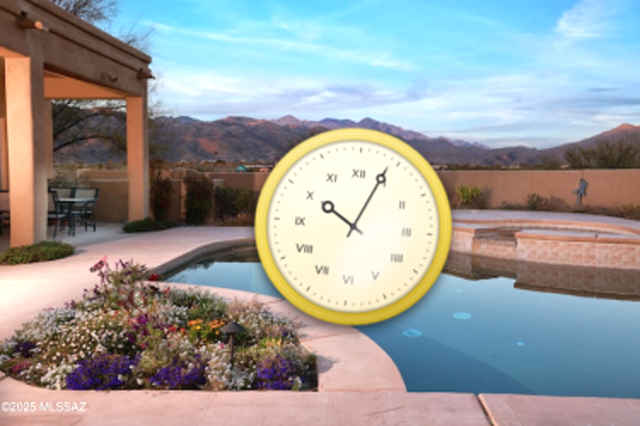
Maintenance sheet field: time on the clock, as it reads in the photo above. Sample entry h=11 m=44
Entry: h=10 m=4
